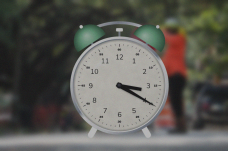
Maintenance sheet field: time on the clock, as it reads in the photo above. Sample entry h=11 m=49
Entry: h=3 m=20
